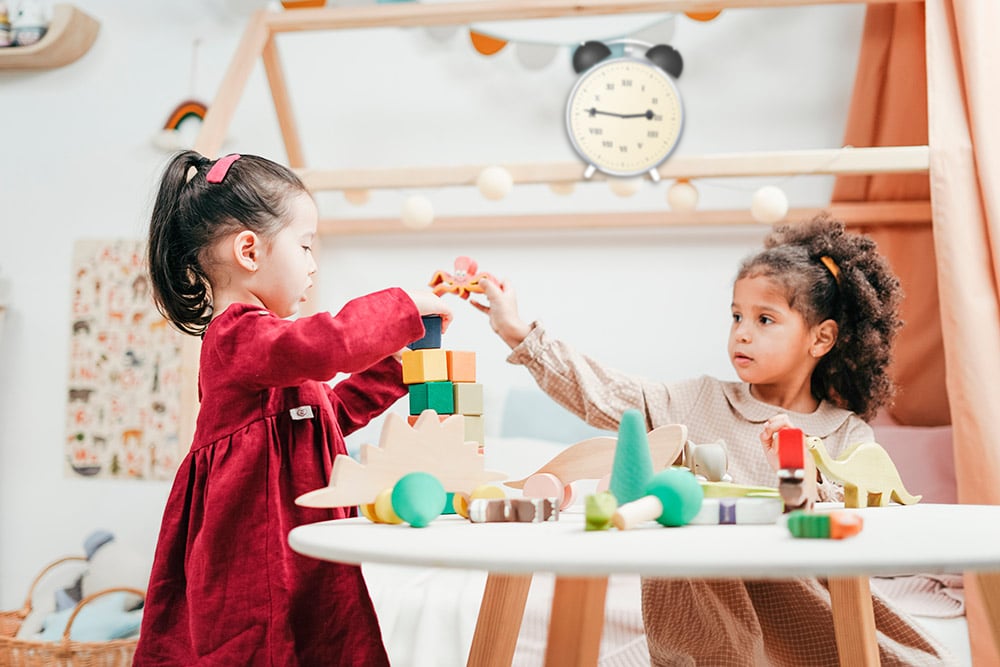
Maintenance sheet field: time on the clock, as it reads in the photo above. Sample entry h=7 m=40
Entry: h=2 m=46
